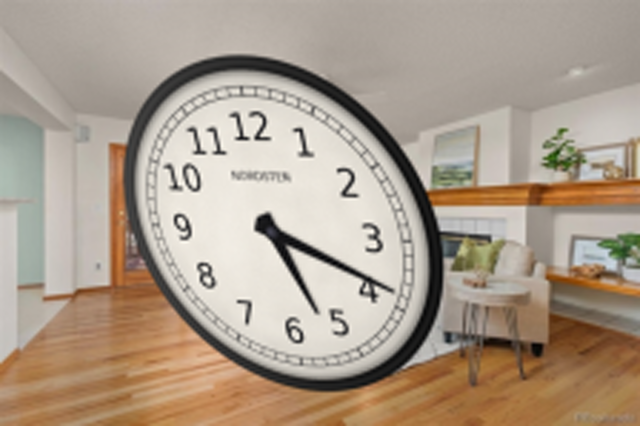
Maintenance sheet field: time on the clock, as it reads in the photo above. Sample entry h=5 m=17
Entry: h=5 m=19
